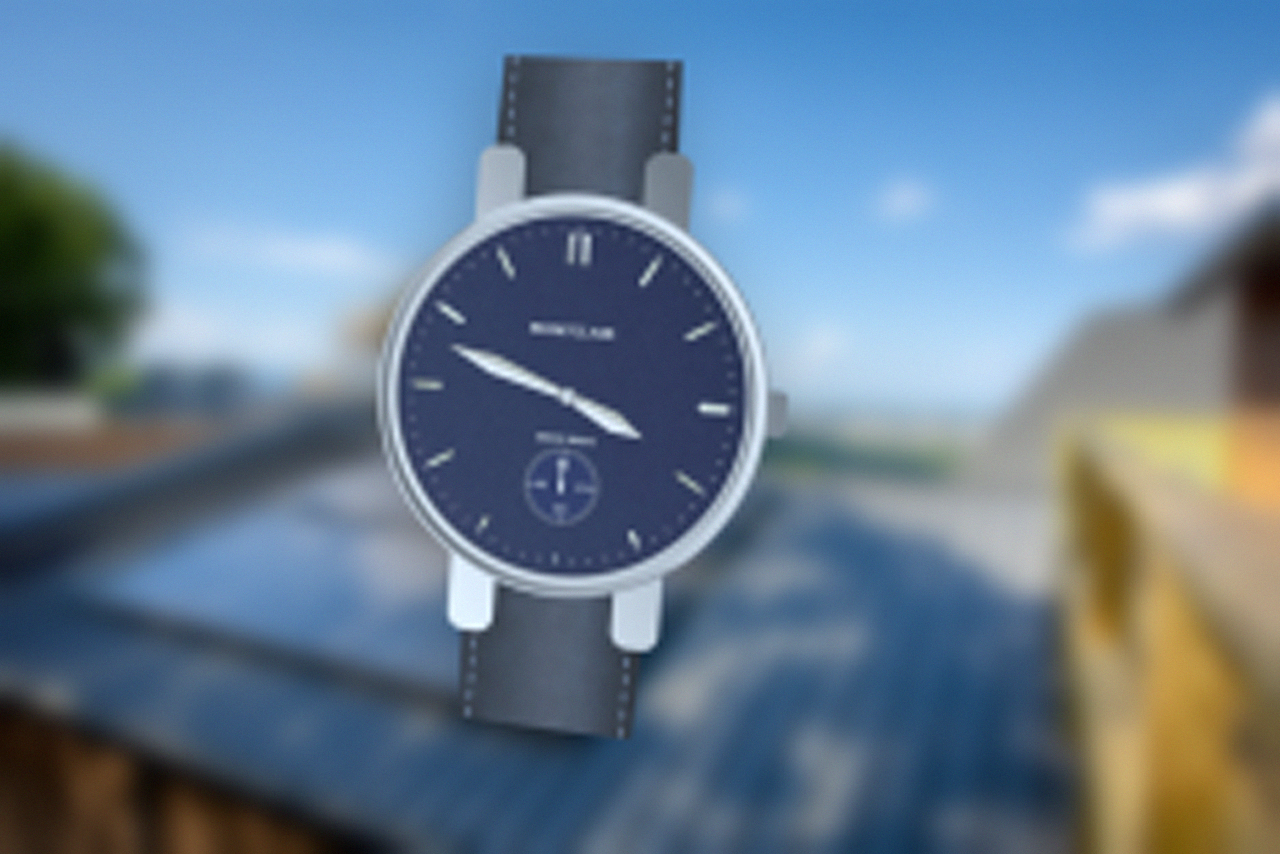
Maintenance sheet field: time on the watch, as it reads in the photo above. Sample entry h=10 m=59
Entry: h=3 m=48
